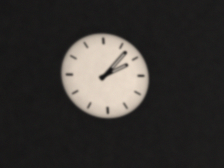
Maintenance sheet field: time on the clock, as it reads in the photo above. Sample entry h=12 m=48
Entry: h=2 m=7
